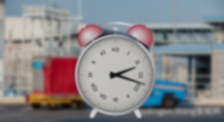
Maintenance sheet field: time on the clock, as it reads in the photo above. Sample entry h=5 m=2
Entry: h=2 m=18
